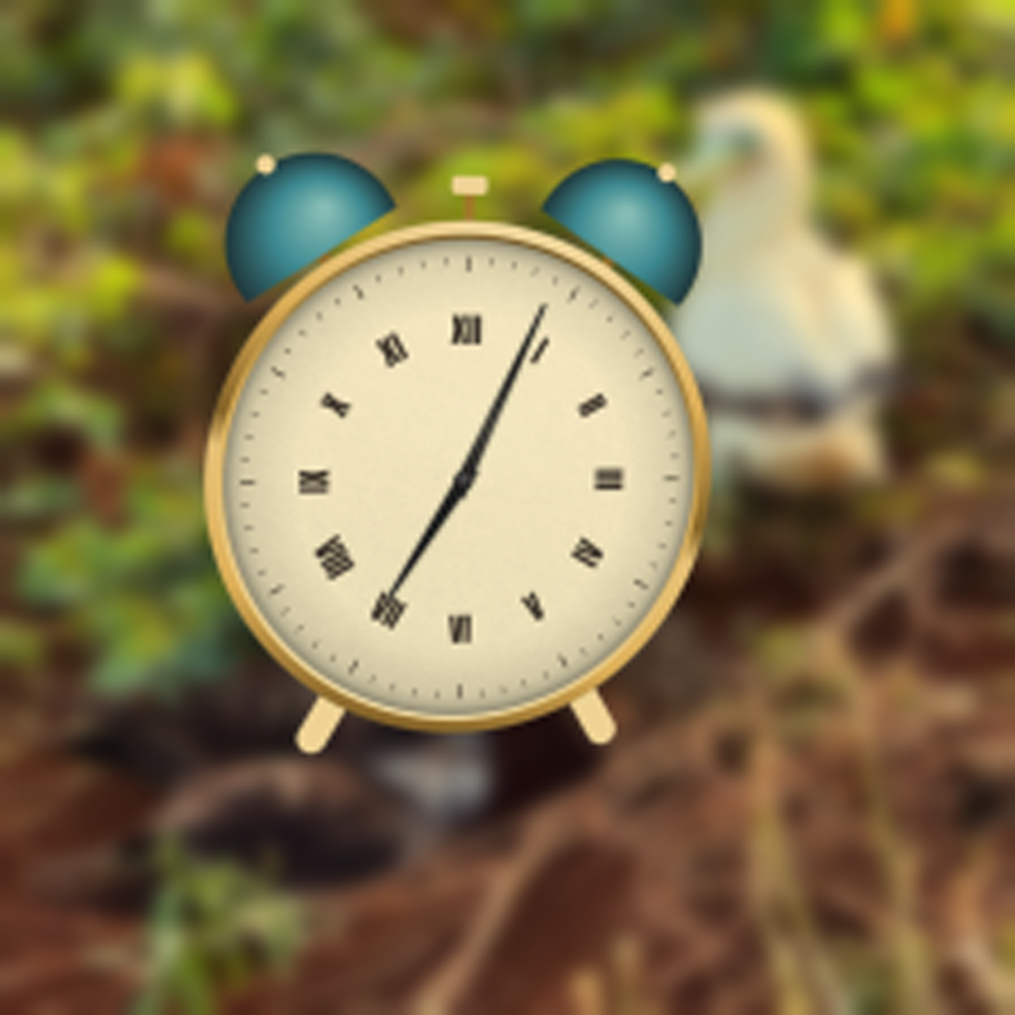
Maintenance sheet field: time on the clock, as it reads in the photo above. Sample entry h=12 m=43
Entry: h=7 m=4
